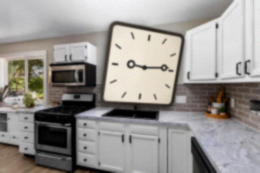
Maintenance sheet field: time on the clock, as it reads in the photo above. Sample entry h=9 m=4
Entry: h=9 m=14
